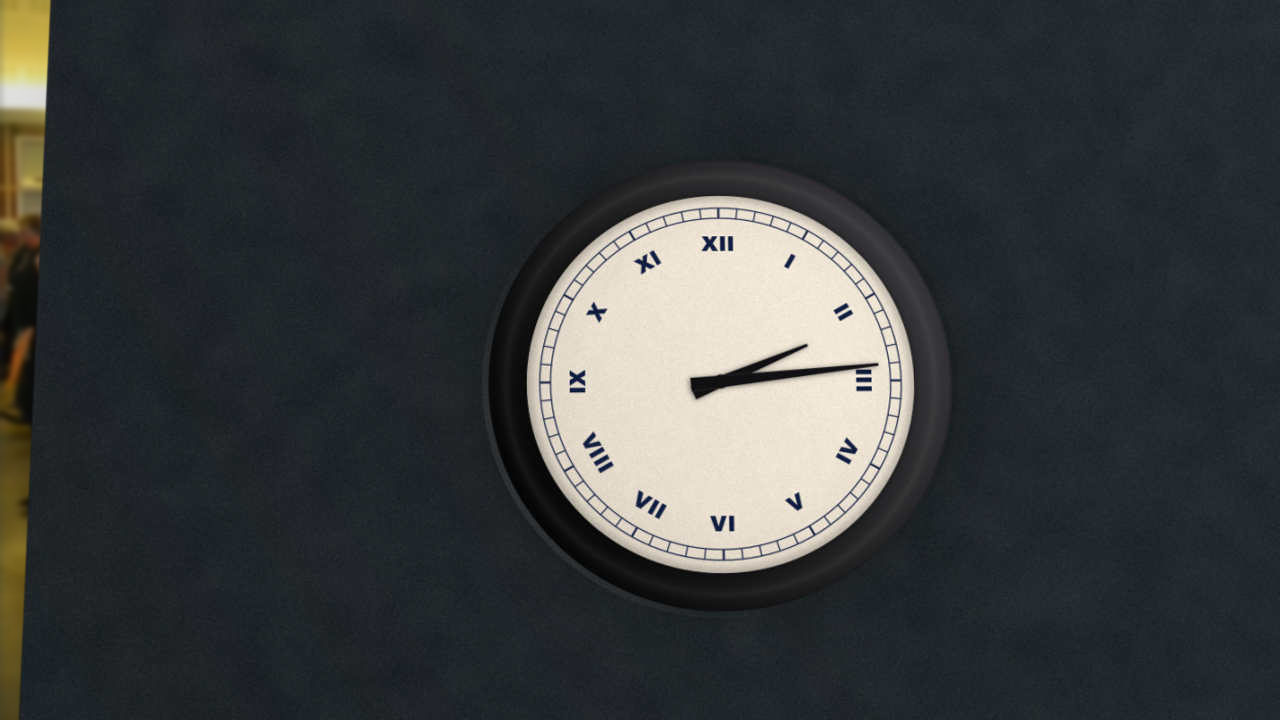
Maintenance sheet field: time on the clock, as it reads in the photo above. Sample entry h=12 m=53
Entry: h=2 m=14
